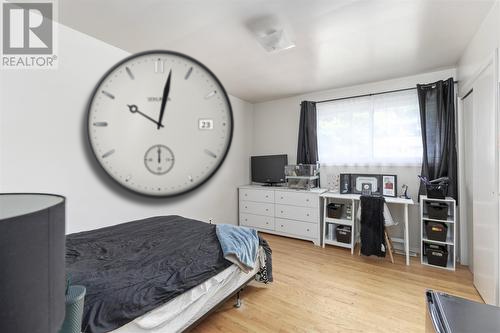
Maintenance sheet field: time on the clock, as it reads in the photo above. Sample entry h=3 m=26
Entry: h=10 m=2
